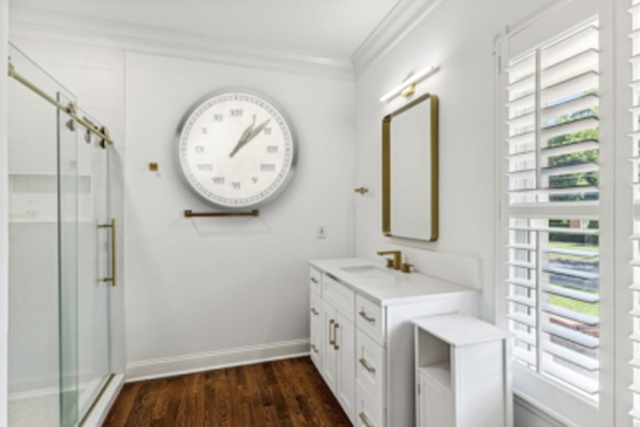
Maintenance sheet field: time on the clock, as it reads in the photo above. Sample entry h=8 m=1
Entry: h=1 m=8
